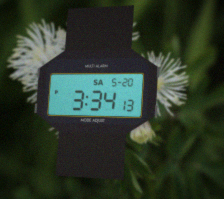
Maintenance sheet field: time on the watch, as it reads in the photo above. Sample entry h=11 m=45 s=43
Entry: h=3 m=34 s=13
